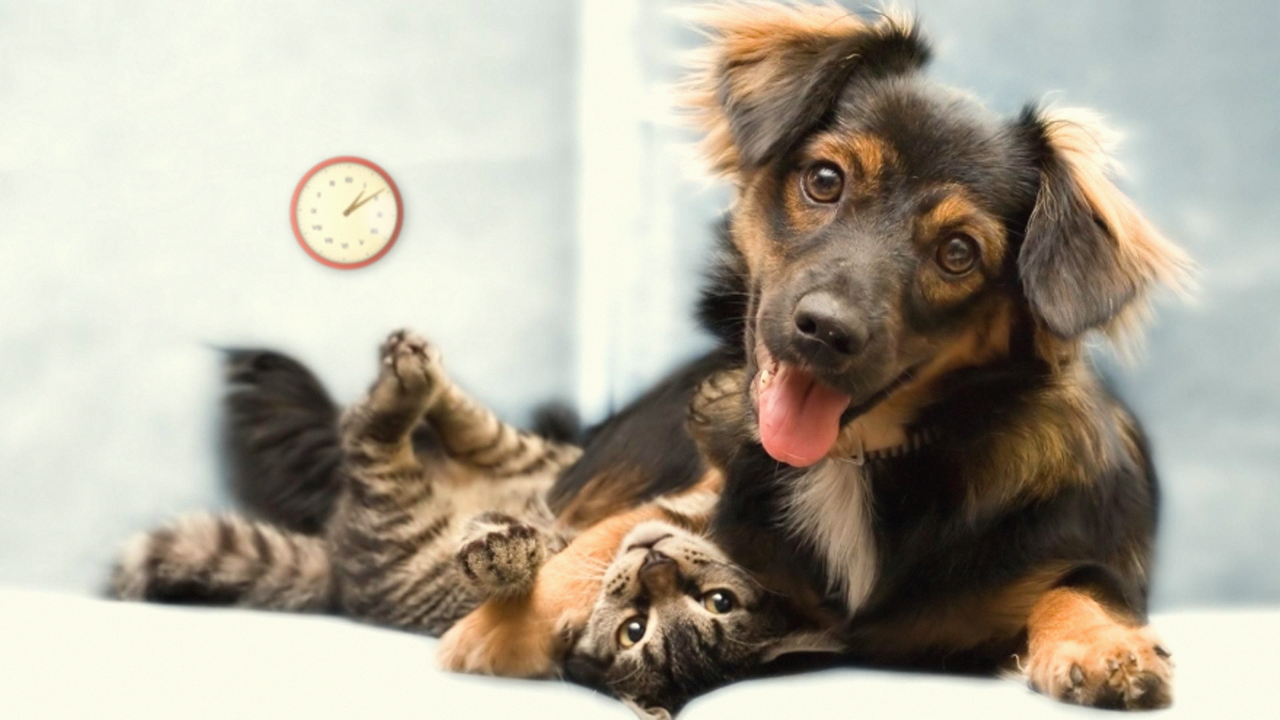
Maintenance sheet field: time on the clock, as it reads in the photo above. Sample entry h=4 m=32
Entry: h=1 m=9
